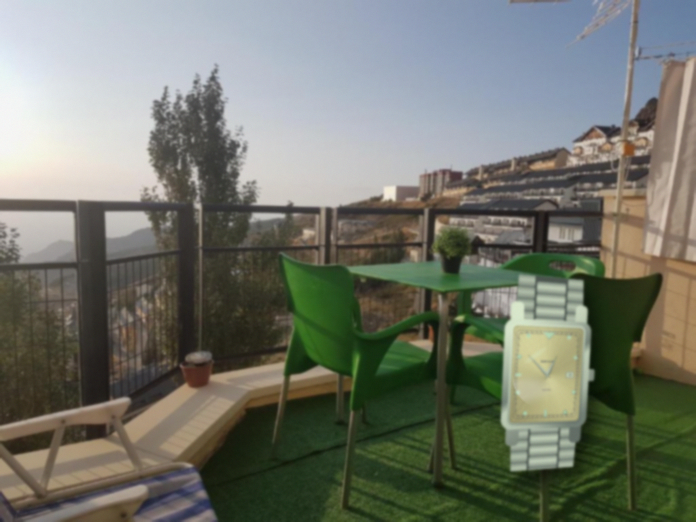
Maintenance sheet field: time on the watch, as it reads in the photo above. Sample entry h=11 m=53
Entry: h=12 m=52
